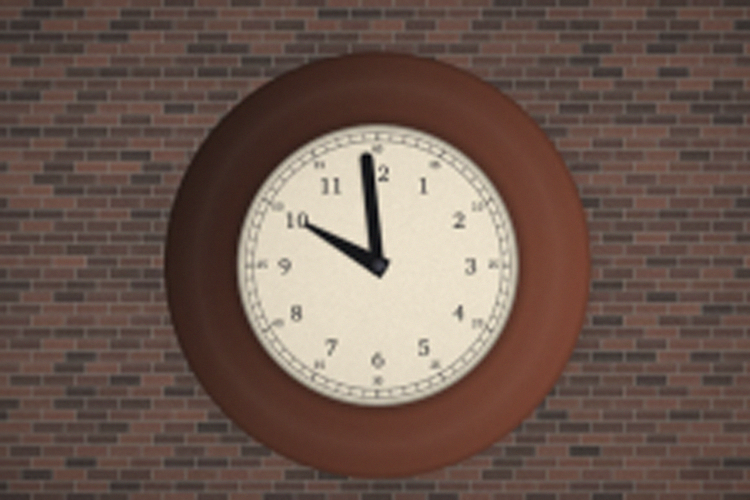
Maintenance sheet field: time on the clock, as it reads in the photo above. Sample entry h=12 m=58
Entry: h=9 m=59
